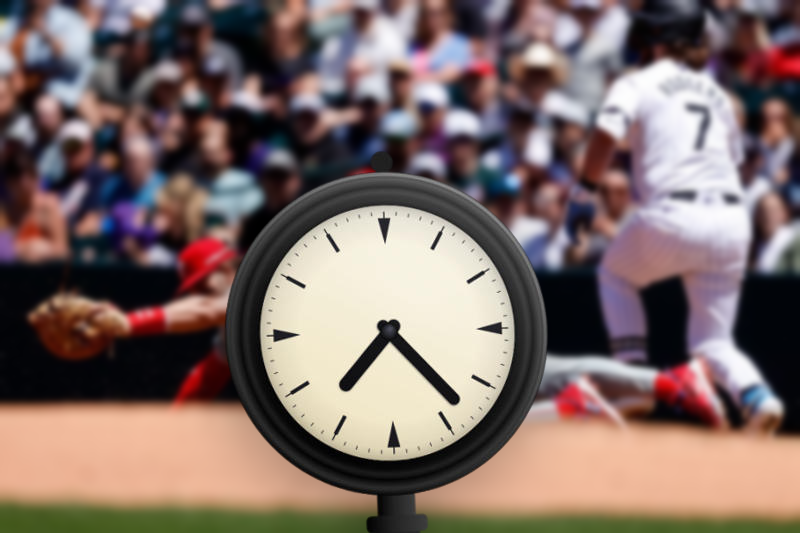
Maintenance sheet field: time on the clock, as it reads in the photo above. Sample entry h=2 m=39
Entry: h=7 m=23
